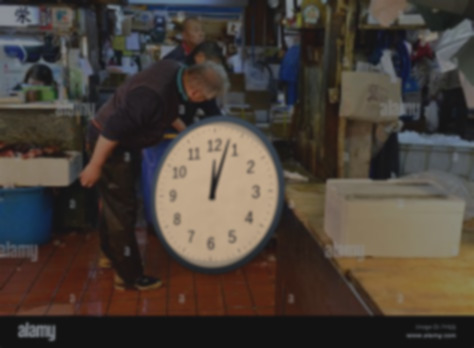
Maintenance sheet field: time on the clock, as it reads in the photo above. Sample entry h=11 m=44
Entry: h=12 m=3
